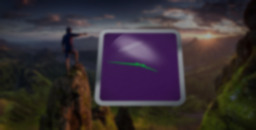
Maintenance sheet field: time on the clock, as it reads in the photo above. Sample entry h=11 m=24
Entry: h=3 m=46
